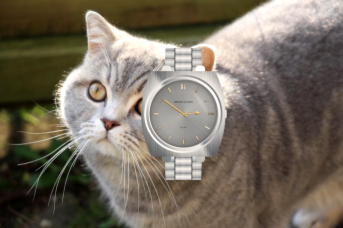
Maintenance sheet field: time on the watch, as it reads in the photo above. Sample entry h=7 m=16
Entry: h=2 m=51
